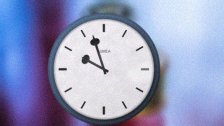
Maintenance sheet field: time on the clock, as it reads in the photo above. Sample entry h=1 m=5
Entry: h=9 m=57
